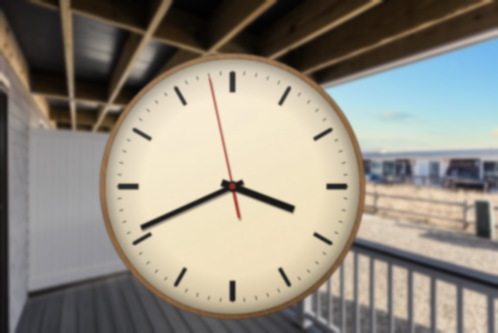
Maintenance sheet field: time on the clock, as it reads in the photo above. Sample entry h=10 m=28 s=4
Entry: h=3 m=40 s=58
